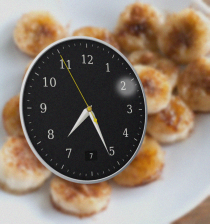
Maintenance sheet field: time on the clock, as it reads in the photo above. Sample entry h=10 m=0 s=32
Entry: h=7 m=25 s=55
